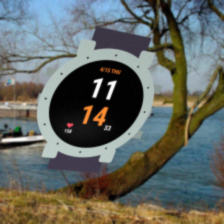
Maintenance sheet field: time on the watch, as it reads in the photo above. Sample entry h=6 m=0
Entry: h=11 m=14
